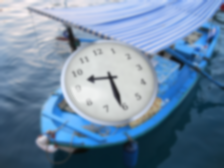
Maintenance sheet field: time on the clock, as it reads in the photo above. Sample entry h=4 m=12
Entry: h=9 m=31
